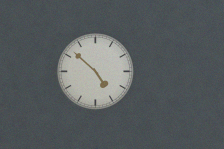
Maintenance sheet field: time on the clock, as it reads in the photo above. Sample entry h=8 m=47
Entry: h=4 m=52
